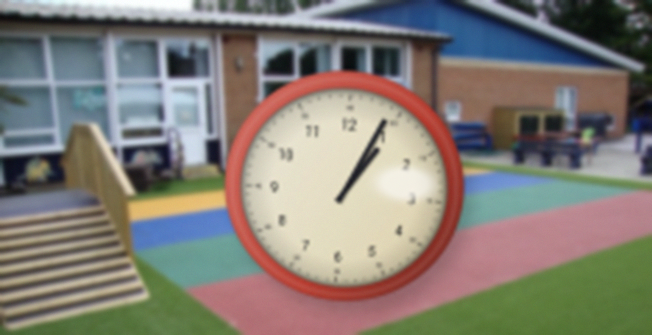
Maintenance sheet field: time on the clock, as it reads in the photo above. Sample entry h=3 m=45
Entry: h=1 m=4
